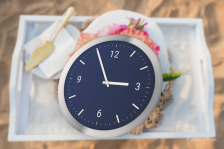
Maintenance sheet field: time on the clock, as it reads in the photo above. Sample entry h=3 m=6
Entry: h=2 m=55
